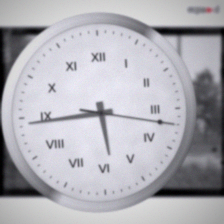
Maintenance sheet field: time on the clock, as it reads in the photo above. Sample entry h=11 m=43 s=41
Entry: h=5 m=44 s=17
